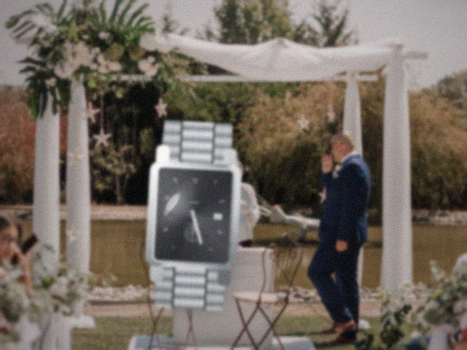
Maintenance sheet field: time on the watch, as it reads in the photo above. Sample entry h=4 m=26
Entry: h=5 m=27
